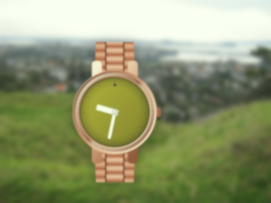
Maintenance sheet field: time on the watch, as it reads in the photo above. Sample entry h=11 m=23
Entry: h=9 m=32
